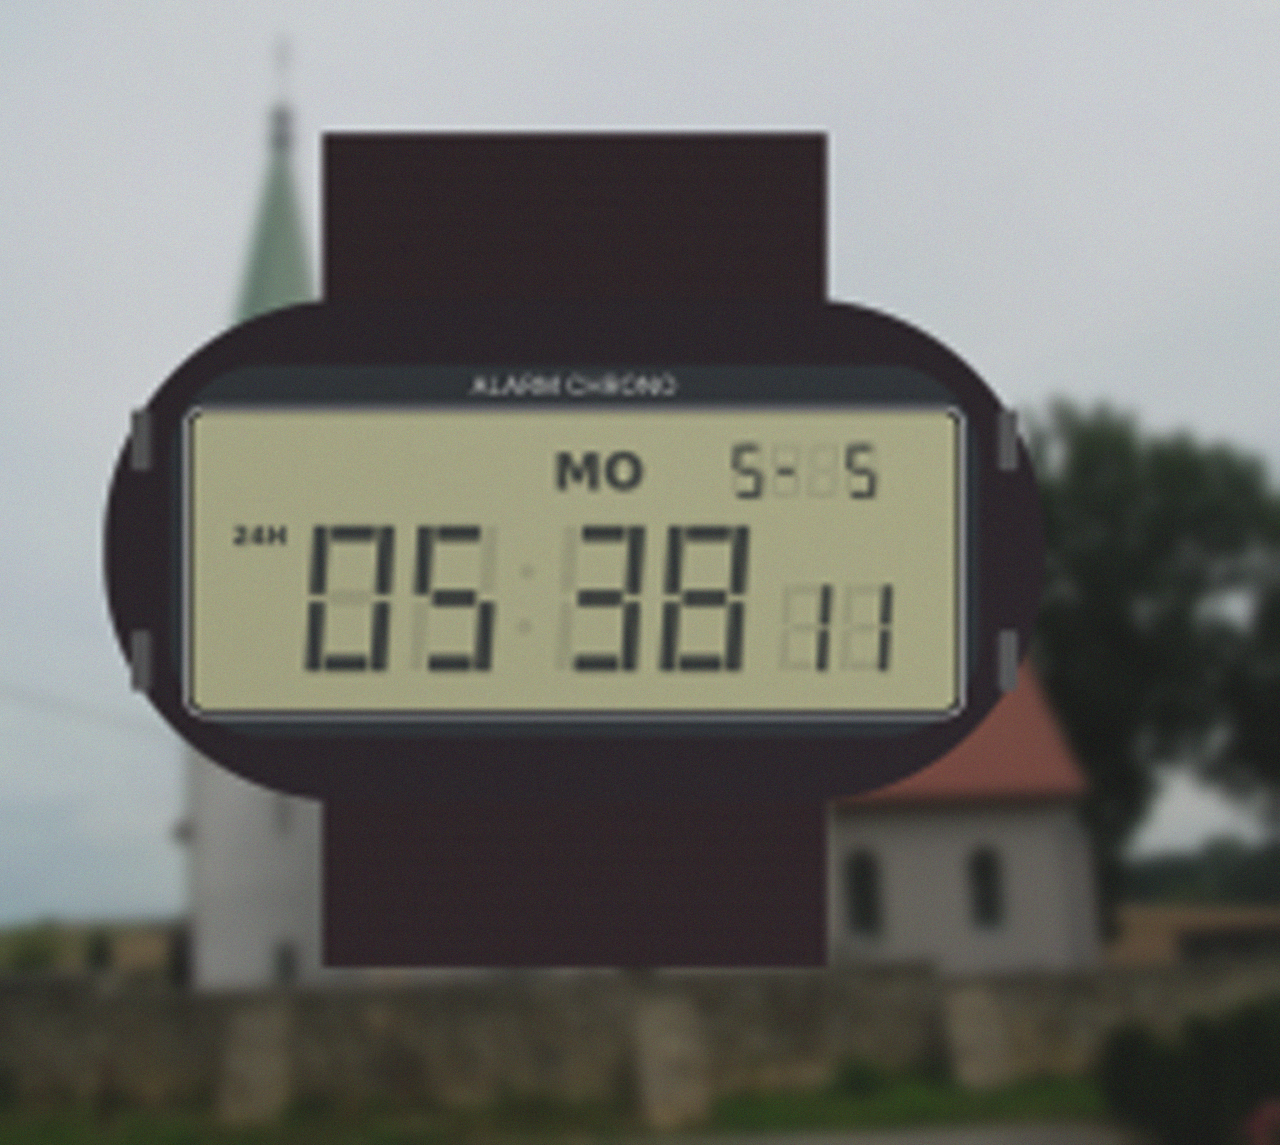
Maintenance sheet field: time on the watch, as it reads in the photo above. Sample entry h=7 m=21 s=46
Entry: h=5 m=38 s=11
